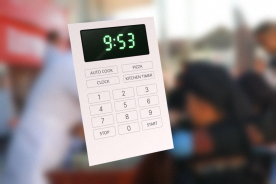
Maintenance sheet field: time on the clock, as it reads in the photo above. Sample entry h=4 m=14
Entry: h=9 m=53
